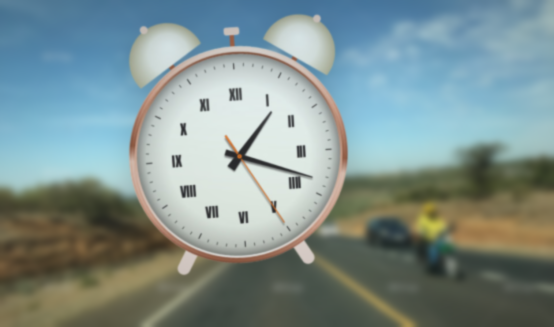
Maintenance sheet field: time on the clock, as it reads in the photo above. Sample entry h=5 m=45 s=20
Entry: h=1 m=18 s=25
